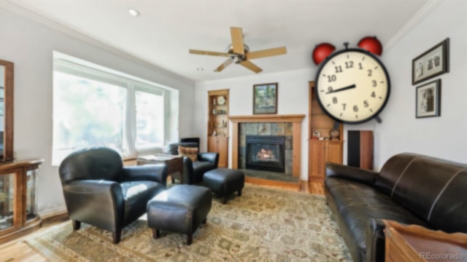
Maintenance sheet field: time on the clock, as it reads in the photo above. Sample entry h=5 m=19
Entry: h=8 m=44
